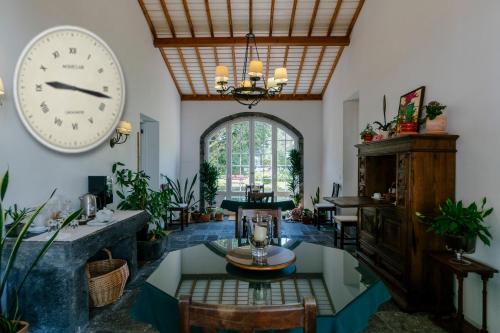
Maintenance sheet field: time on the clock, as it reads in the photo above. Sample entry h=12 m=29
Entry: h=9 m=17
